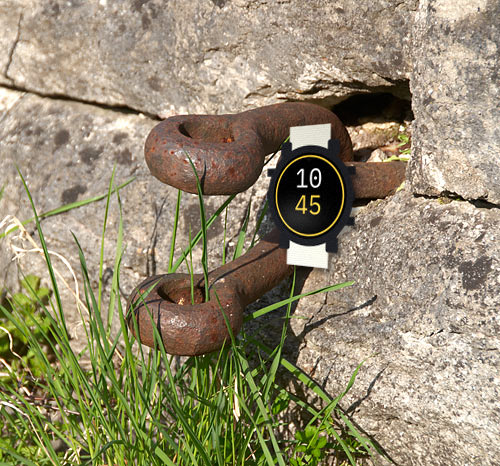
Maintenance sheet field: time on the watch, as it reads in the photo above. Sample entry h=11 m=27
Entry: h=10 m=45
